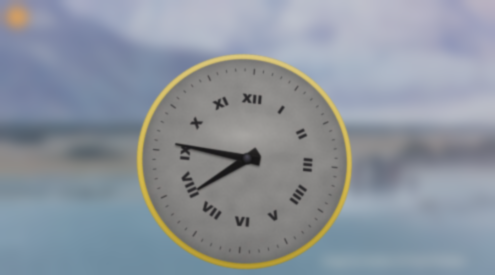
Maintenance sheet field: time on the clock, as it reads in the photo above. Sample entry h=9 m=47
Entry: h=7 m=46
